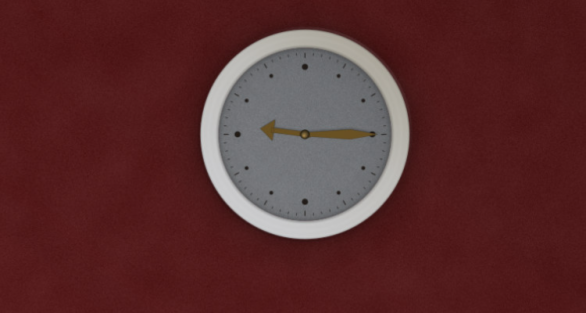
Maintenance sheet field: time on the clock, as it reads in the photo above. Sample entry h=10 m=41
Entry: h=9 m=15
